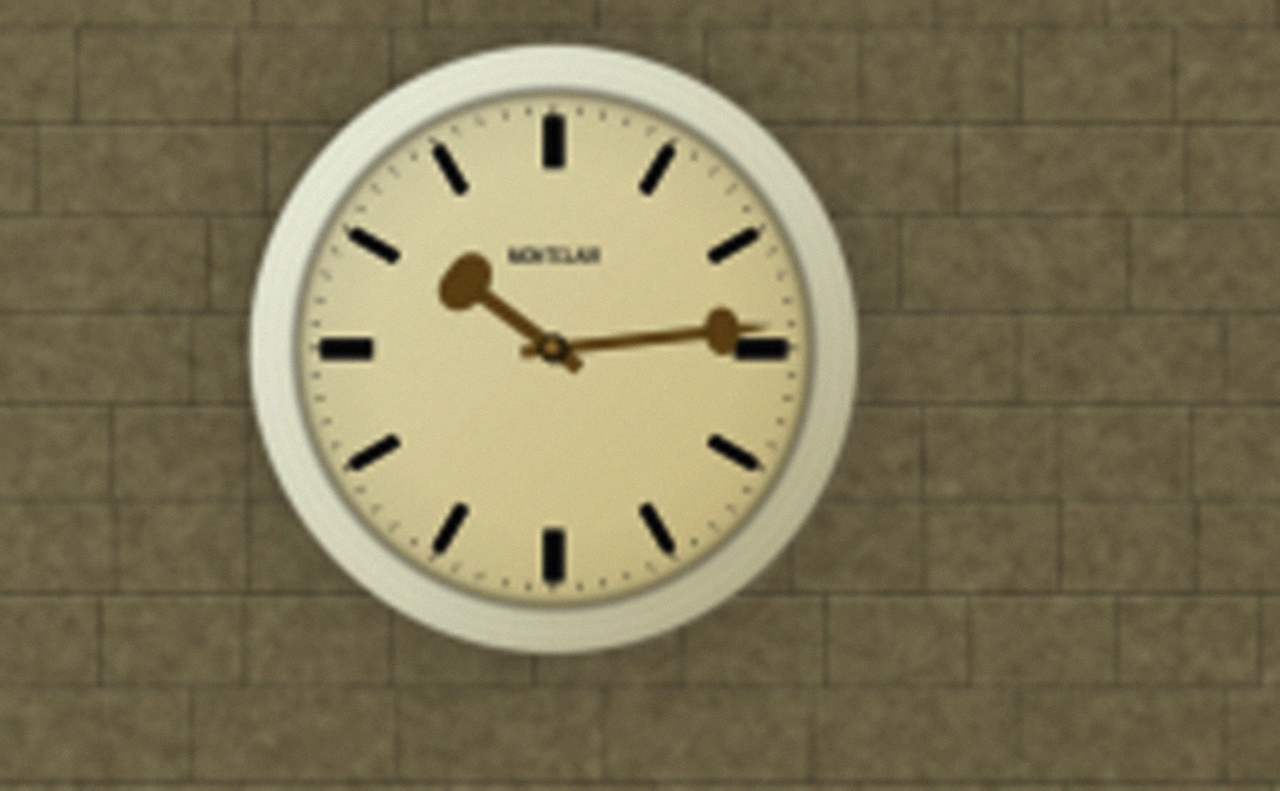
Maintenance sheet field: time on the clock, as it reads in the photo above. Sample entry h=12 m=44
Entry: h=10 m=14
